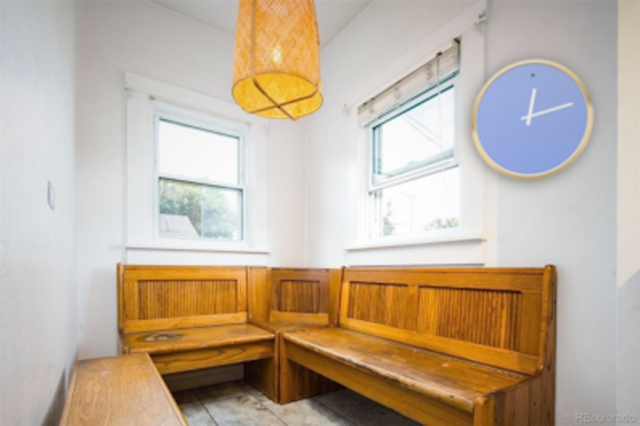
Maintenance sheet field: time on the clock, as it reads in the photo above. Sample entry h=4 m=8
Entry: h=12 m=12
